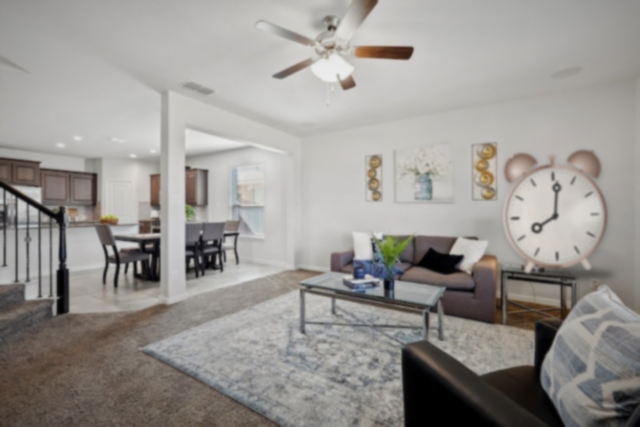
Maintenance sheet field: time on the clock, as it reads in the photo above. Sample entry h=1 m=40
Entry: h=8 m=1
